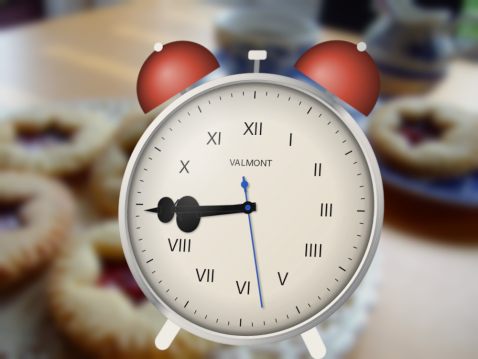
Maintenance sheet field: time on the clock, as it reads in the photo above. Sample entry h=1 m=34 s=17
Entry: h=8 m=44 s=28
